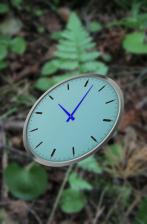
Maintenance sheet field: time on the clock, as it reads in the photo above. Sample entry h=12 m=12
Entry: h=10 m=2
